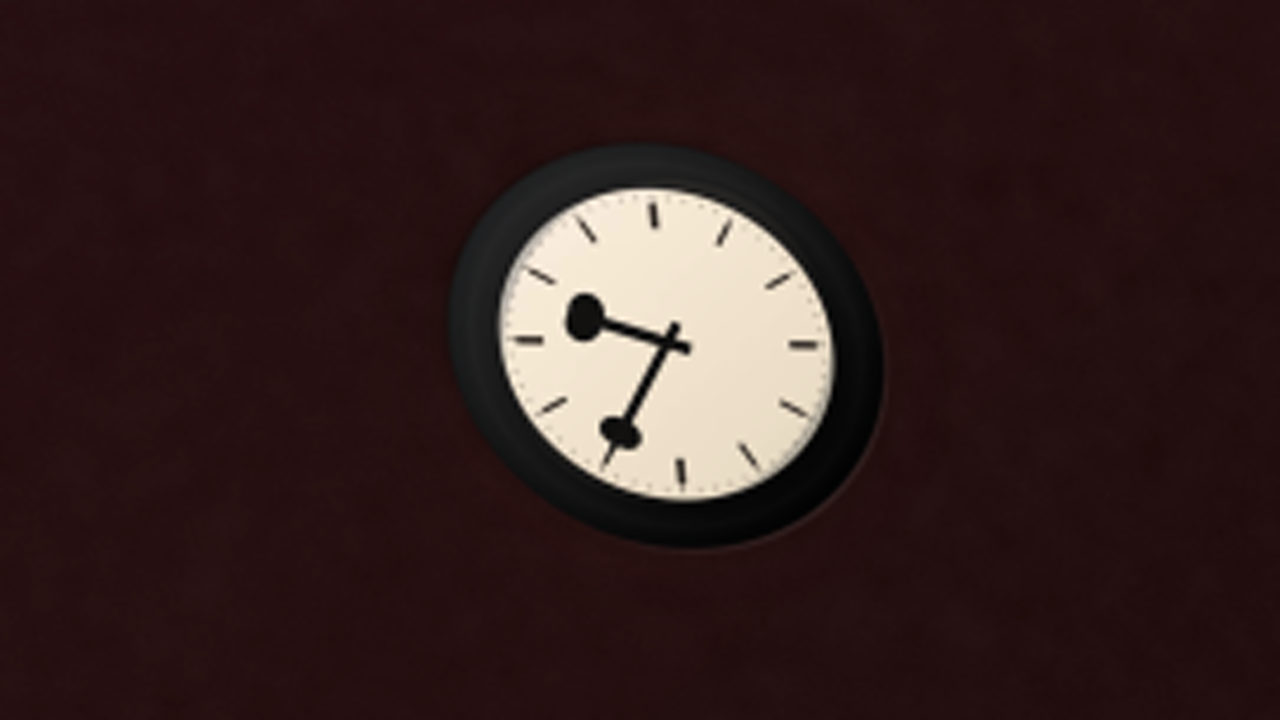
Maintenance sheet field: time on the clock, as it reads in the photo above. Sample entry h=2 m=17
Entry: h=9 m=35
